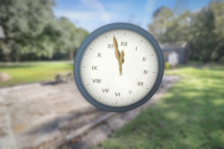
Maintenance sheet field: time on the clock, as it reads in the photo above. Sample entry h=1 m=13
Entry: h=11 m=57
